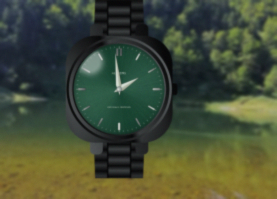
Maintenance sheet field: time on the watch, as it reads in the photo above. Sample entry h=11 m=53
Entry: h=1 m=59
